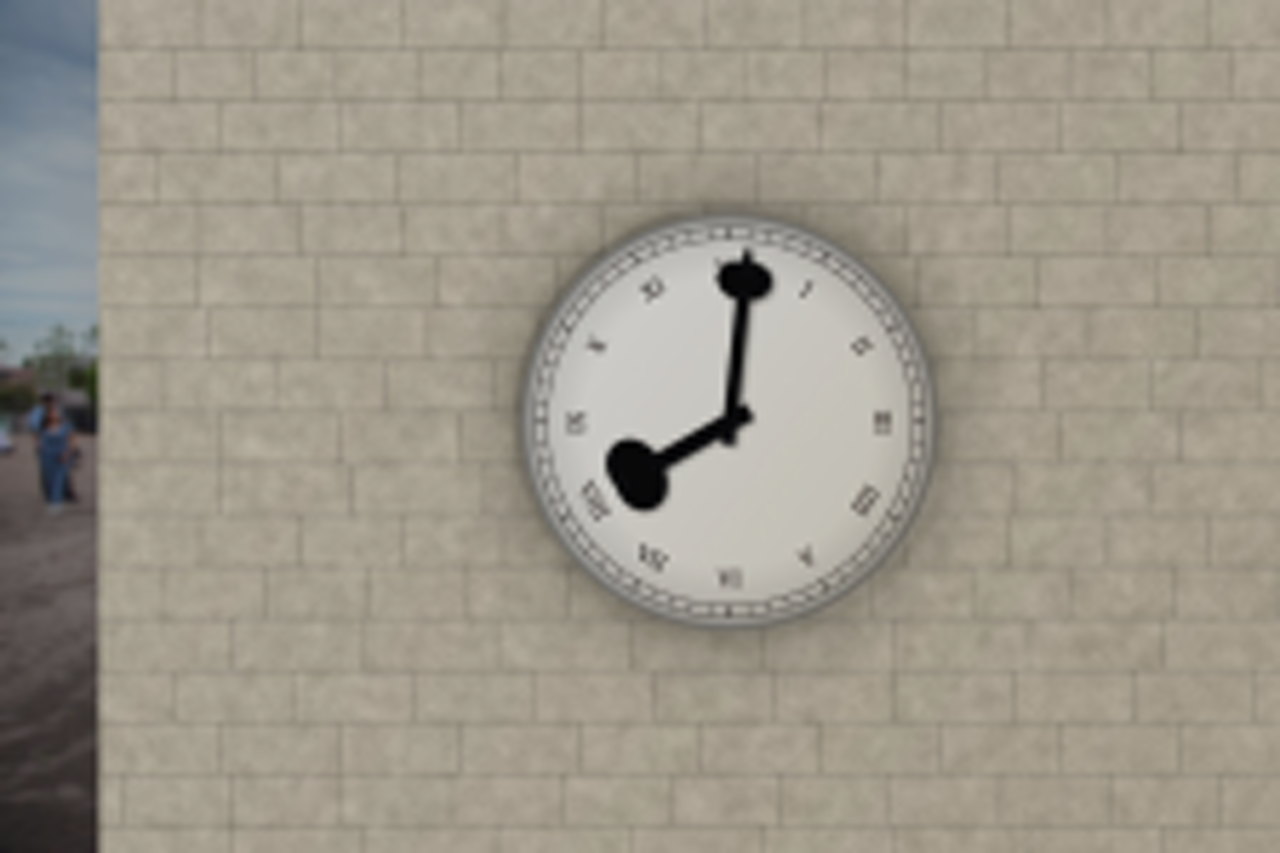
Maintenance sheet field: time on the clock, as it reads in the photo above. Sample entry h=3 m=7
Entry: h=8 m=1
